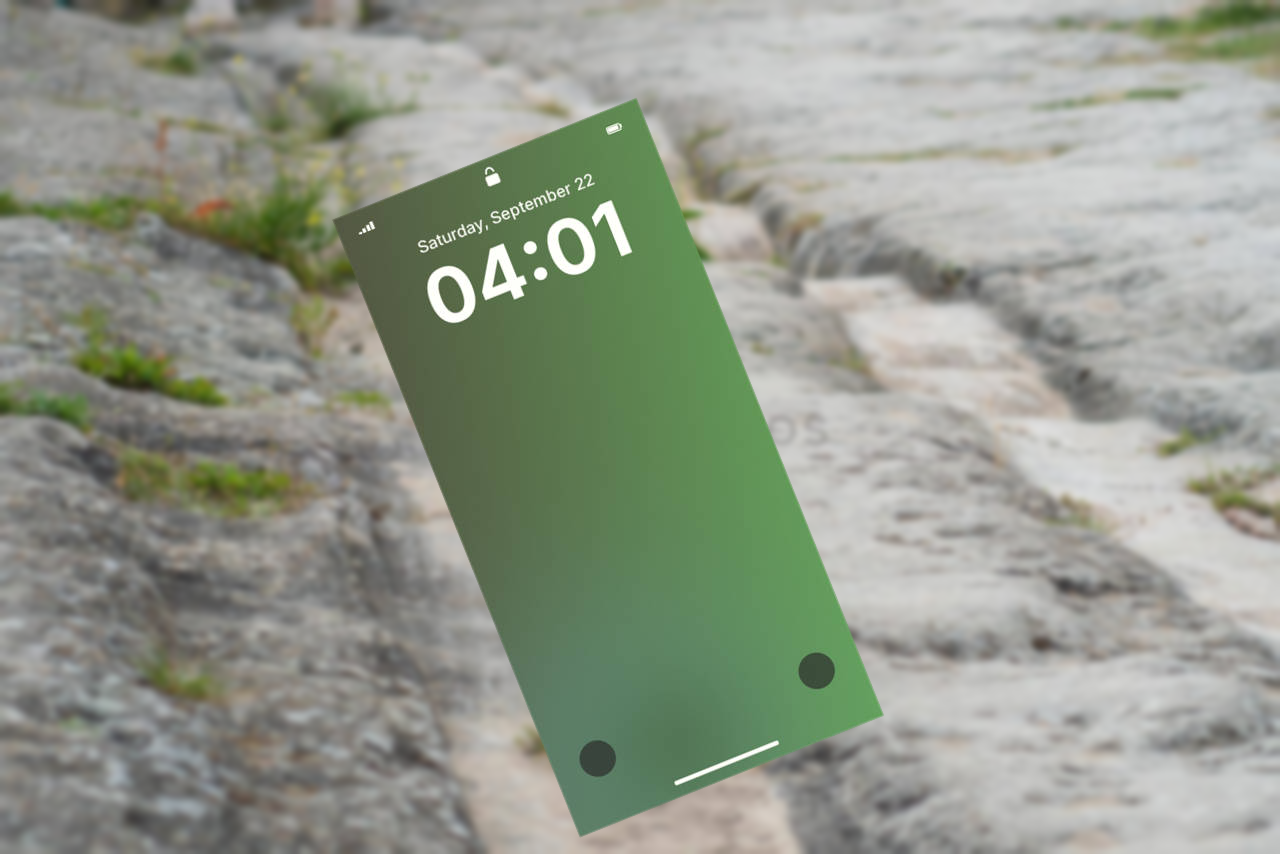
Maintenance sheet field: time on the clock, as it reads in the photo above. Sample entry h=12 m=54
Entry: h=4 m=1
